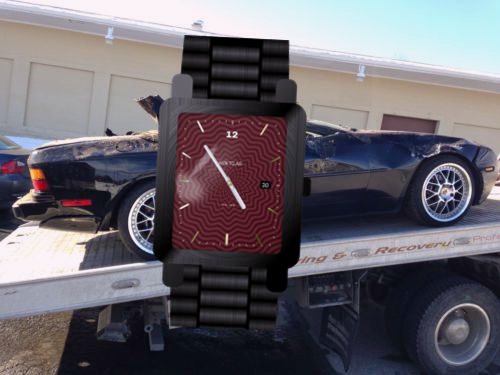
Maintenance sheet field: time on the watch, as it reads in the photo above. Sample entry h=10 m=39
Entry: h=4 m=54
